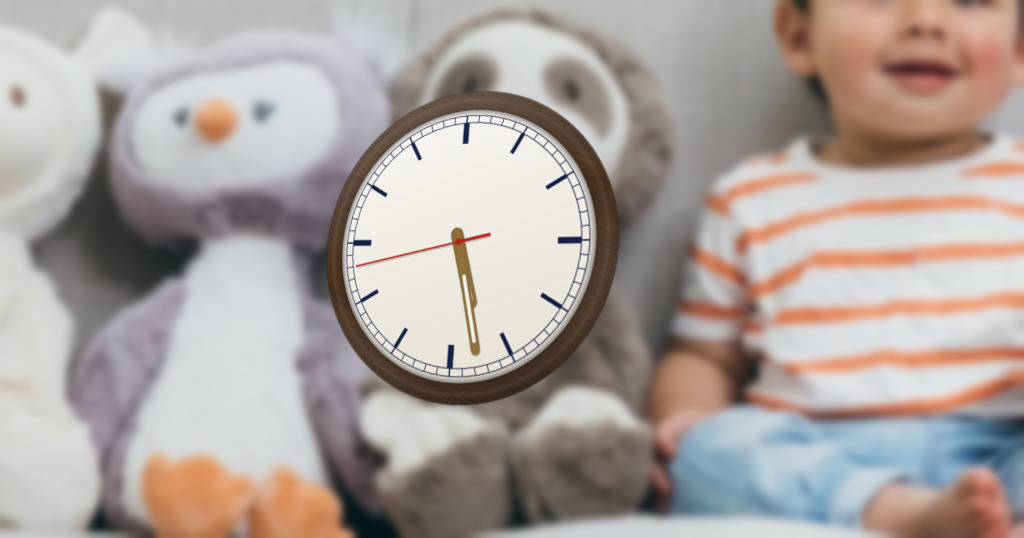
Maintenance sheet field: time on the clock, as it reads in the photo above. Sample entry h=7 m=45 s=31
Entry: h=5 m=27 s=43
